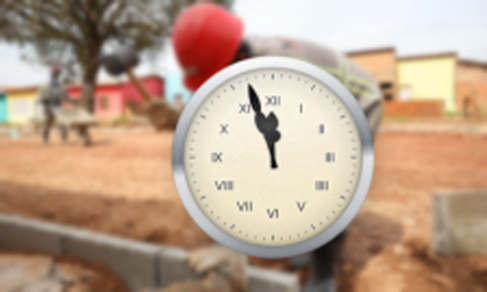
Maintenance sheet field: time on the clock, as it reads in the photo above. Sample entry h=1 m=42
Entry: h=11 m=57
